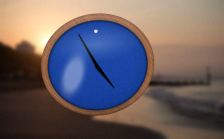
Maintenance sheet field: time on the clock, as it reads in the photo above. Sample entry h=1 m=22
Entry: h=4 m=56
